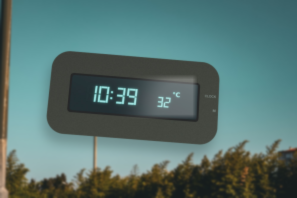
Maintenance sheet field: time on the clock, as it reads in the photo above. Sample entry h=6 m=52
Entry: h=10 m=39
